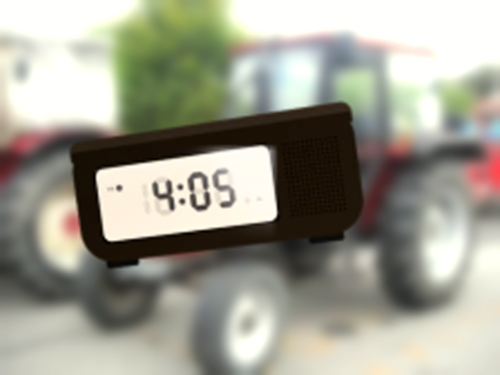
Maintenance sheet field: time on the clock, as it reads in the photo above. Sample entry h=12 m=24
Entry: h=4 m=5
